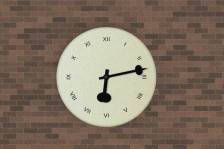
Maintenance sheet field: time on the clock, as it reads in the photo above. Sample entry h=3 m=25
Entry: h=6 m=13
